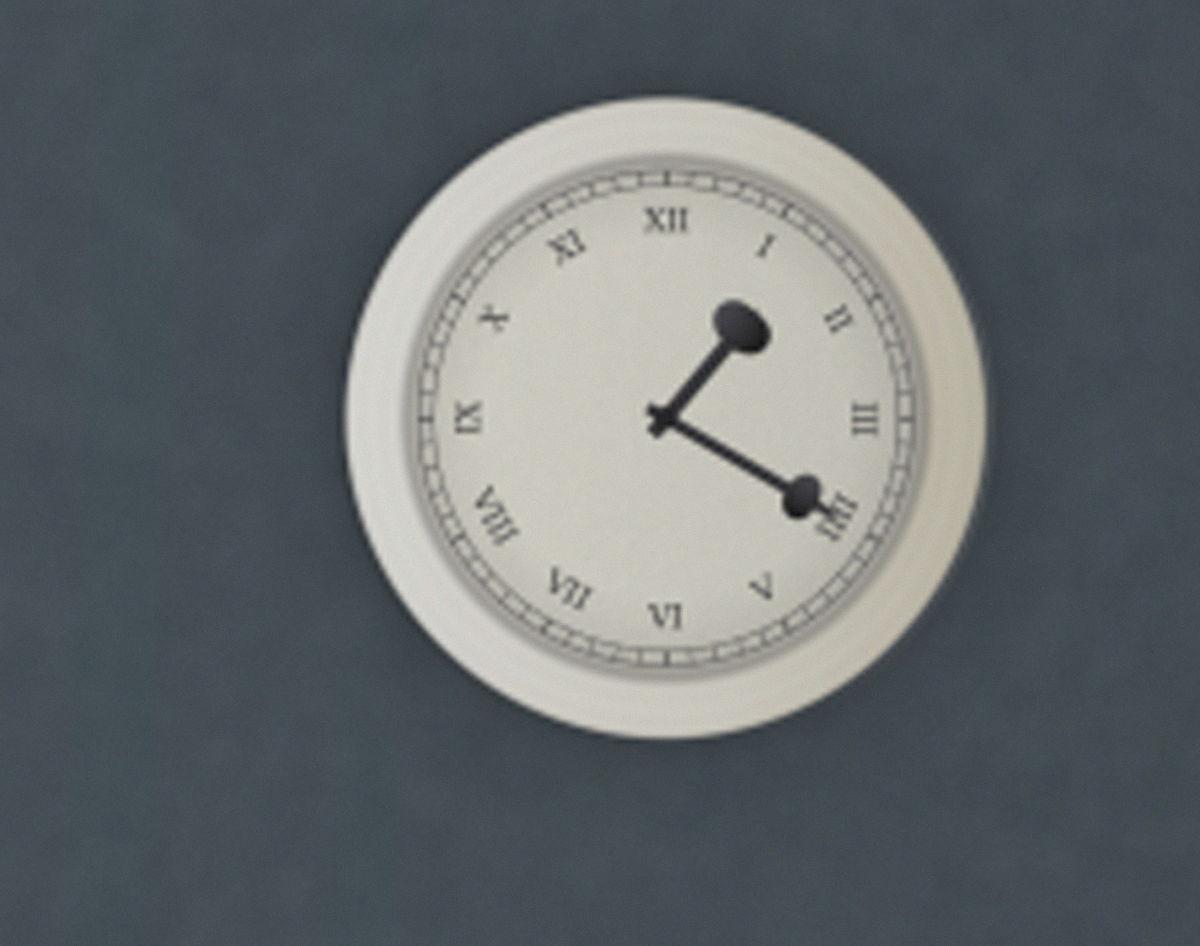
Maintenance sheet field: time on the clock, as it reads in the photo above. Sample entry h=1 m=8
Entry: h=1 m=20
